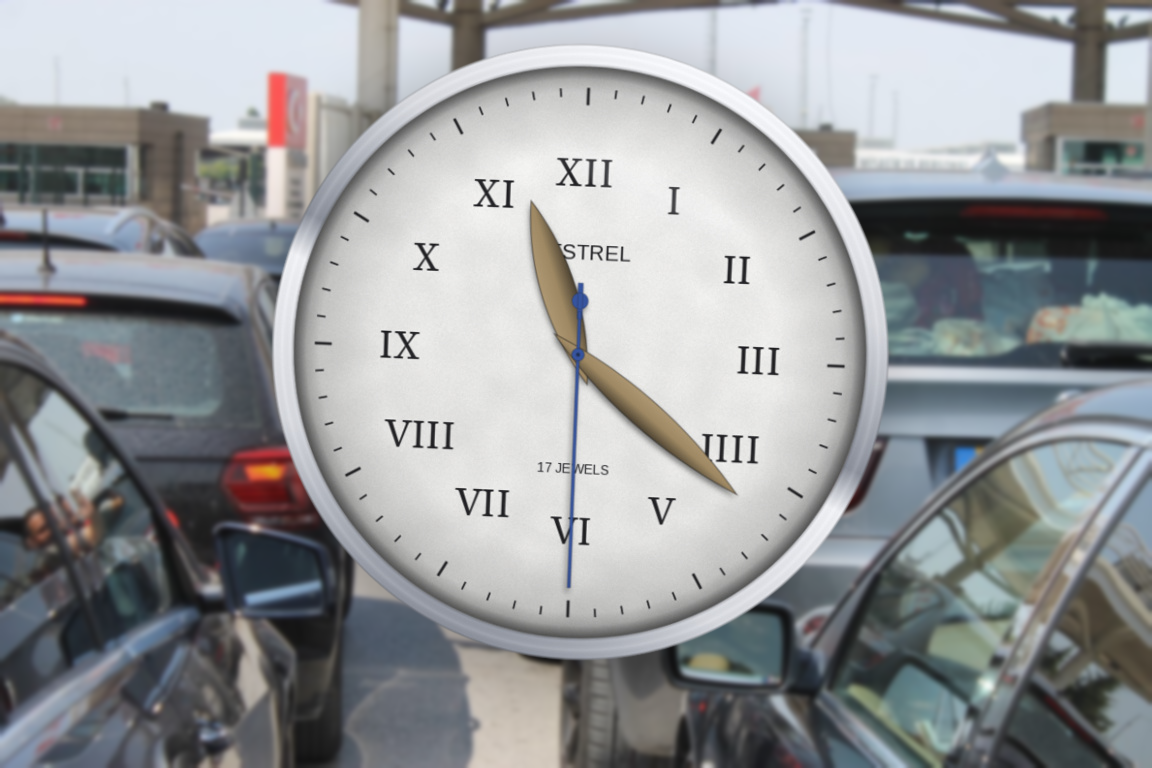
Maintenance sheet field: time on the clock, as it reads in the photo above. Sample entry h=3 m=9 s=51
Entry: h=11 m=21 s=30
